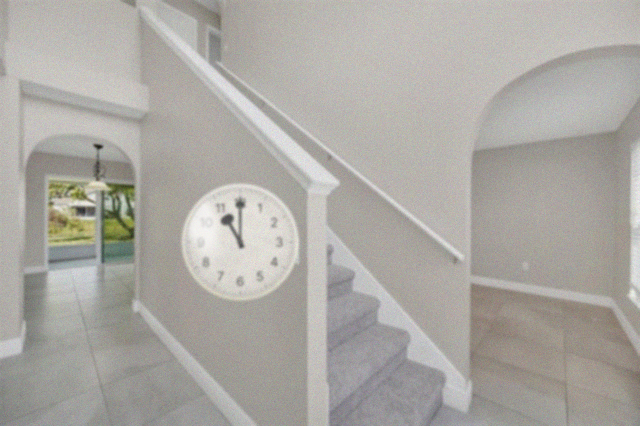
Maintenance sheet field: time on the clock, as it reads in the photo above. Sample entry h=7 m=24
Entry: h=11 m=0
